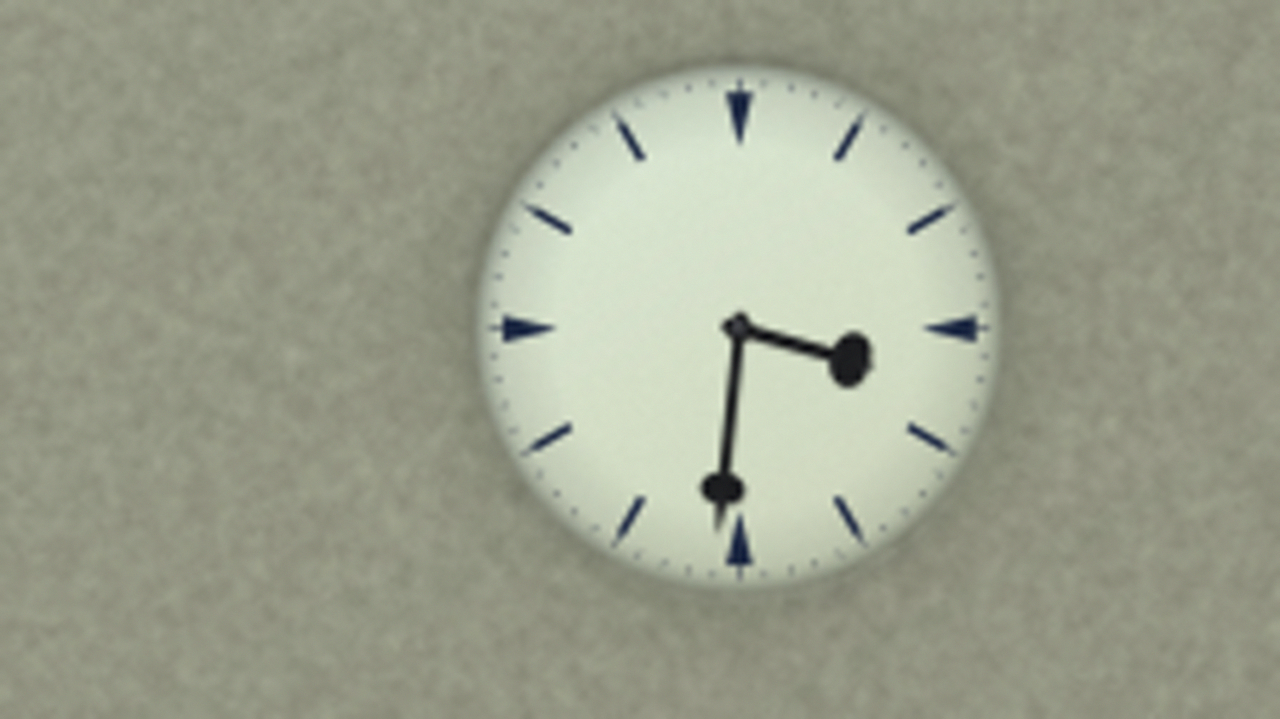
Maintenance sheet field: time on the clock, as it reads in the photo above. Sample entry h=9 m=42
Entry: h=3 m=31
